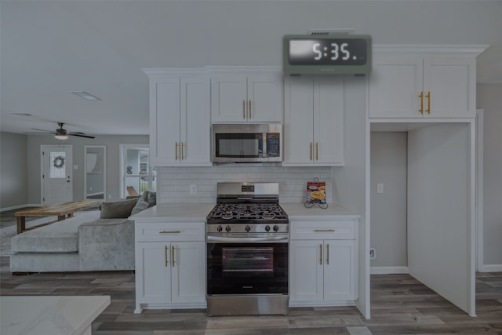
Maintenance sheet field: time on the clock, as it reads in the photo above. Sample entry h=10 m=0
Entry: h=5 m=35
